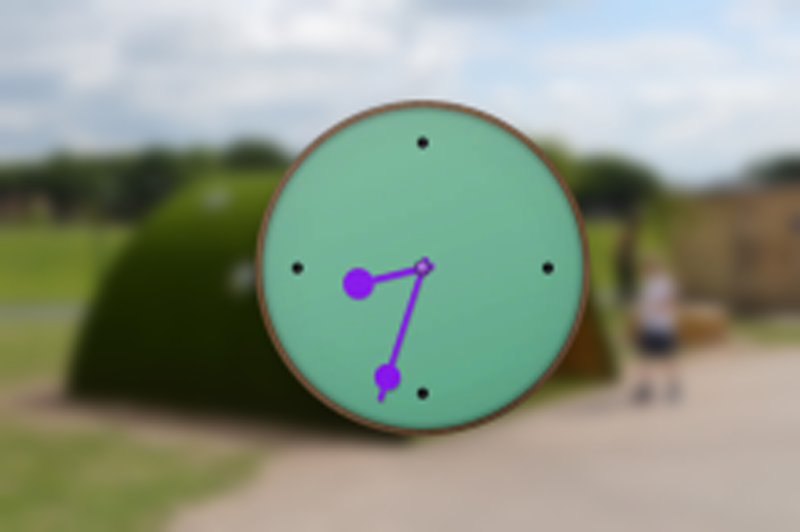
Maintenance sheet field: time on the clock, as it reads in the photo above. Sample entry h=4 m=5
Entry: h=8 m=33
